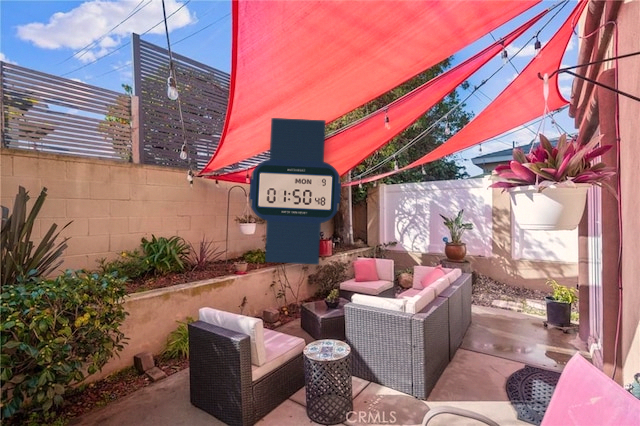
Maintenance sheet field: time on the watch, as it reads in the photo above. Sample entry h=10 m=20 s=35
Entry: h=1 m=50 s=48
